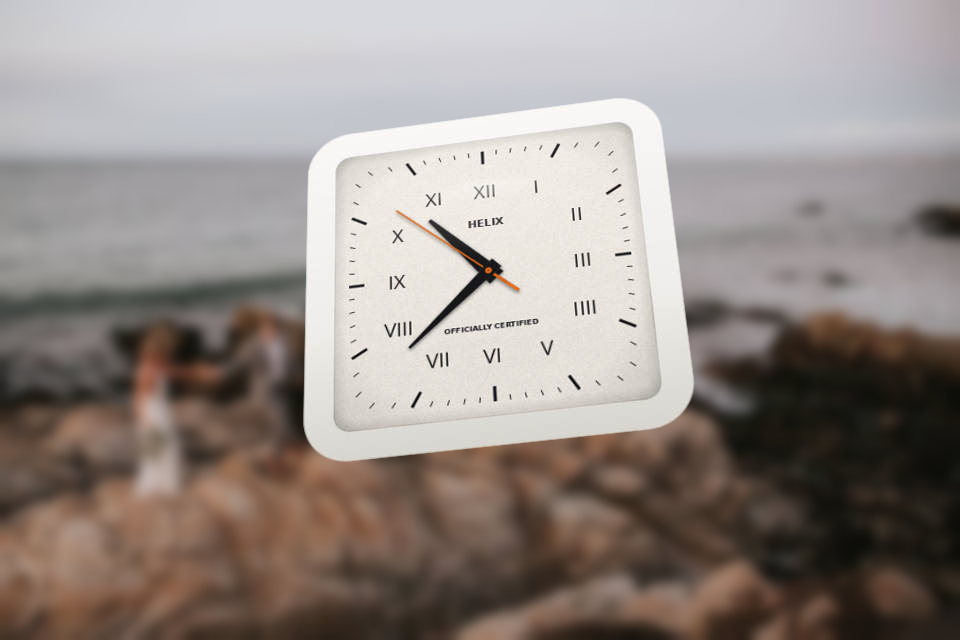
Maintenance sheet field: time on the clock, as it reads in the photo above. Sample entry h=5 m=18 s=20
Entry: h=10 m=37 s=52
